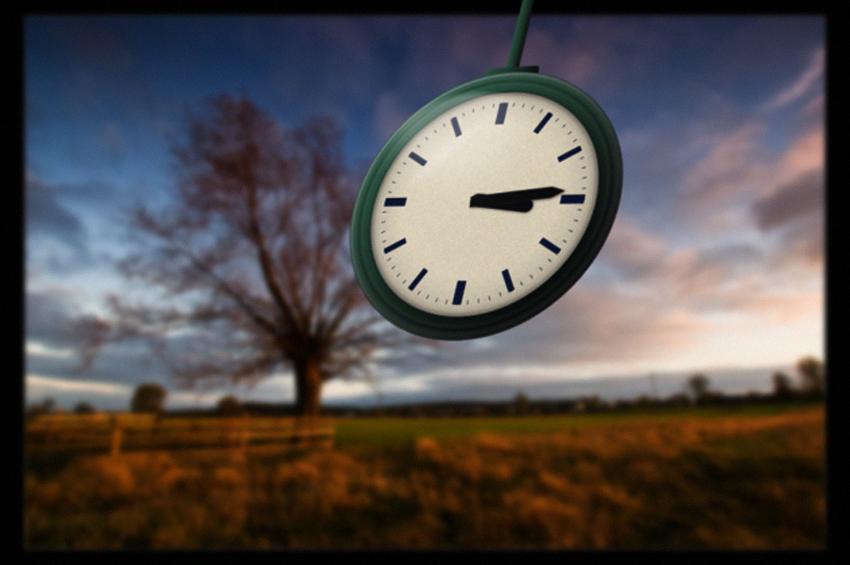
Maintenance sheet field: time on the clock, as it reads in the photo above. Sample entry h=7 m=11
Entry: h=3 m=14
